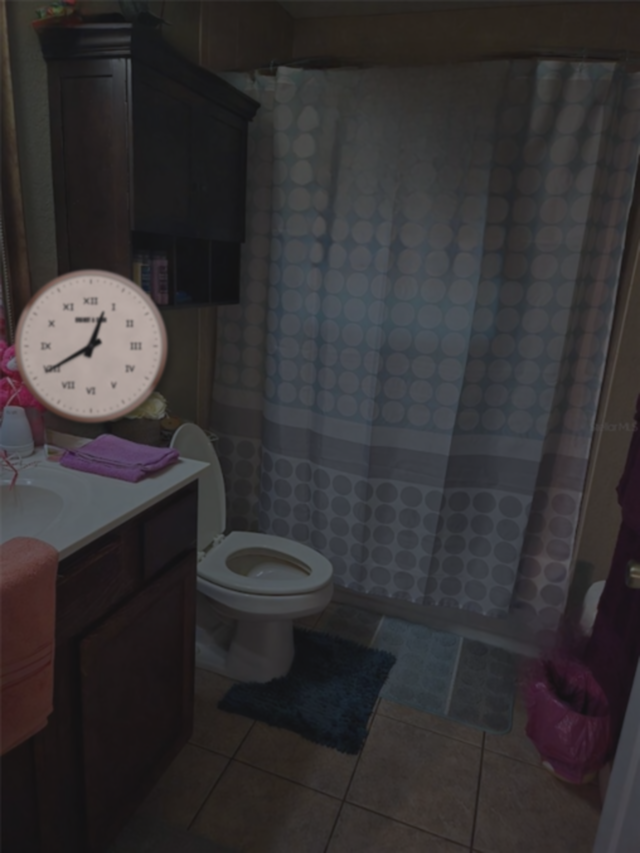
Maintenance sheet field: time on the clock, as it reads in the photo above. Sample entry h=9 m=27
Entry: h=12 m=40
